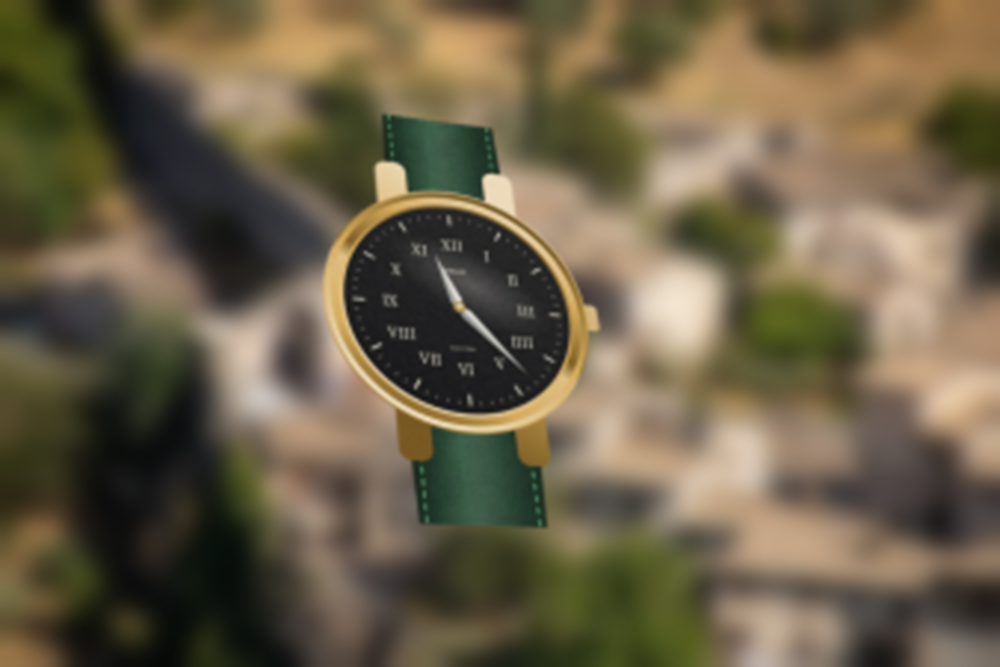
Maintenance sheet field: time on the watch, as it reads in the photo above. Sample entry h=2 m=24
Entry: h=11 m=23
